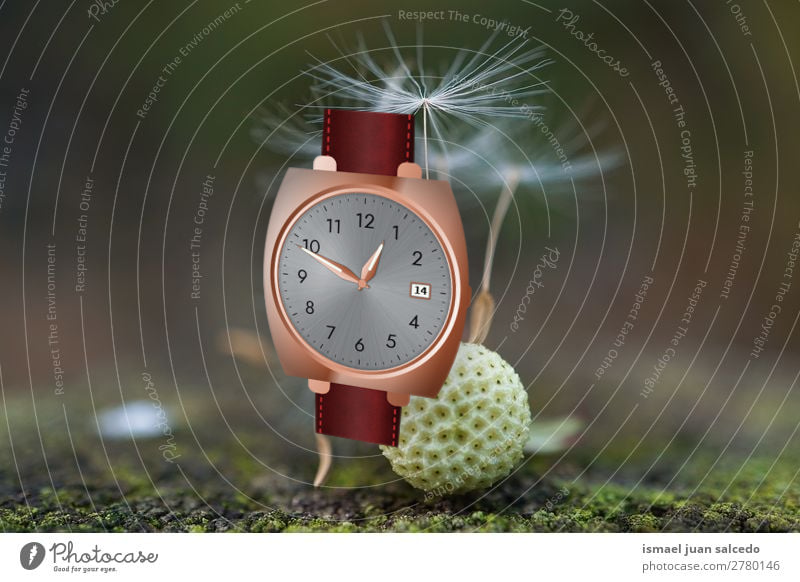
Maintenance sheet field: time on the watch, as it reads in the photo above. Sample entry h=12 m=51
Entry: h=12 m=49
